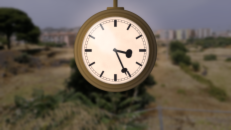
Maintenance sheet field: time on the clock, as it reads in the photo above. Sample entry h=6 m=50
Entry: h=3 m=26
